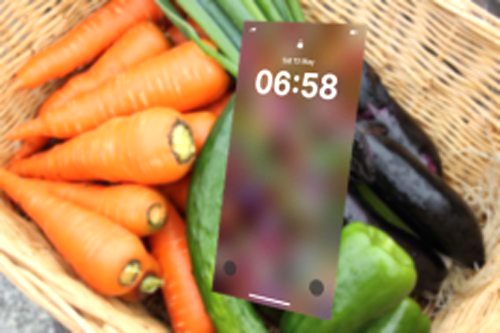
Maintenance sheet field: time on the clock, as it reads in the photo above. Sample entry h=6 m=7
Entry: h=6 m=58
